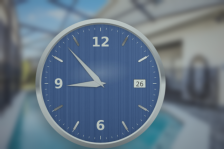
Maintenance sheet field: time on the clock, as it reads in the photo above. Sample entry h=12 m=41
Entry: h=8 m=53
